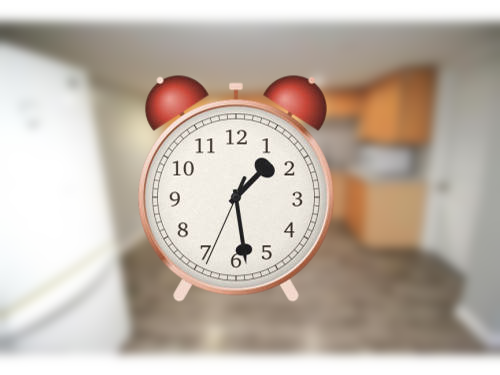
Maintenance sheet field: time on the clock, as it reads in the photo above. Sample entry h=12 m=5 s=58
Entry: h=1 m=28 s=34
